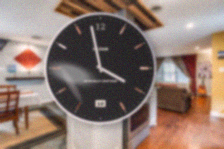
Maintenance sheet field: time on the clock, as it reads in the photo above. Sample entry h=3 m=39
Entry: h=3 m=58
